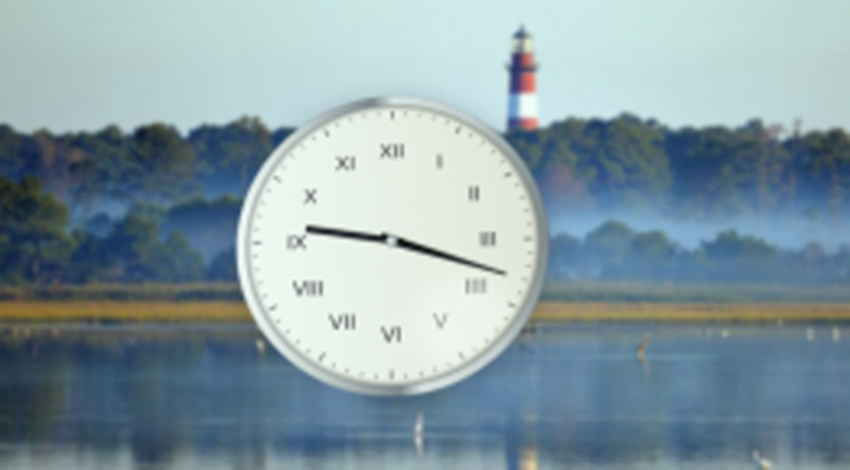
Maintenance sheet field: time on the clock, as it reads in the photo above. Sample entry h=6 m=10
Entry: h=9 m=18
